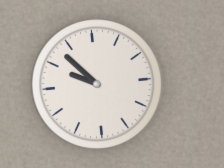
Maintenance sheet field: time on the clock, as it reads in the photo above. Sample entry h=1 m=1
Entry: h=9 m=53
